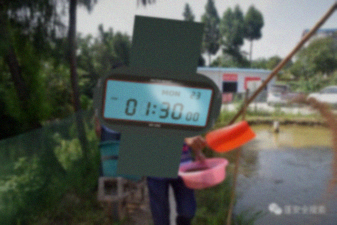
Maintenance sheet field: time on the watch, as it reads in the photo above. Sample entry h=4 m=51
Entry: h=1 m=30
